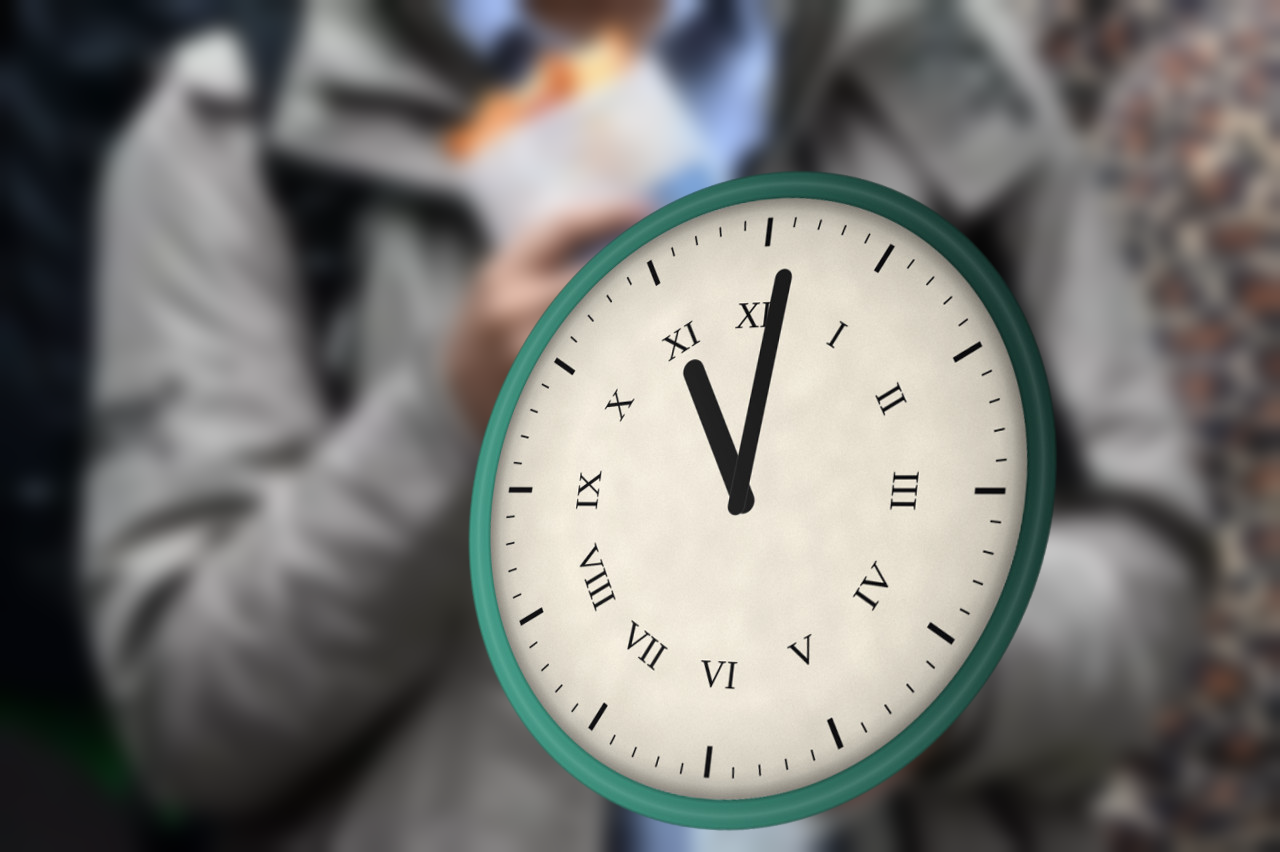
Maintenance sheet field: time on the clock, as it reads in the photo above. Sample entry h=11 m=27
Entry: h=11 m=1
